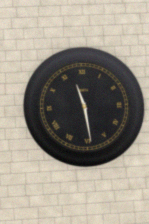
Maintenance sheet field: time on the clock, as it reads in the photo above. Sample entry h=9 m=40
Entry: h=11 m=29
